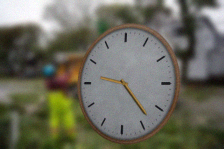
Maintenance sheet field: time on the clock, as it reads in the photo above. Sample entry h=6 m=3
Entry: h=9 m=23
